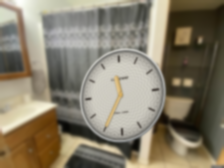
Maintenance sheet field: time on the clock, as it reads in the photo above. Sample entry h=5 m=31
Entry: h=11 m=35
